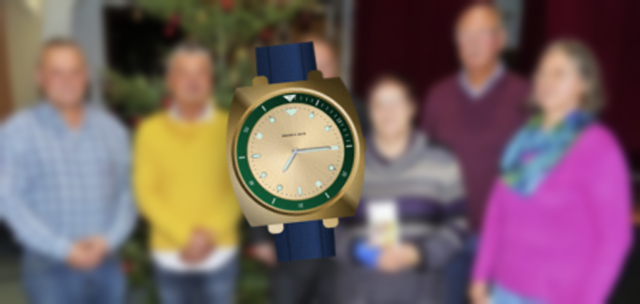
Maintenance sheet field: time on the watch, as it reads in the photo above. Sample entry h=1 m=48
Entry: h=7 m=15
